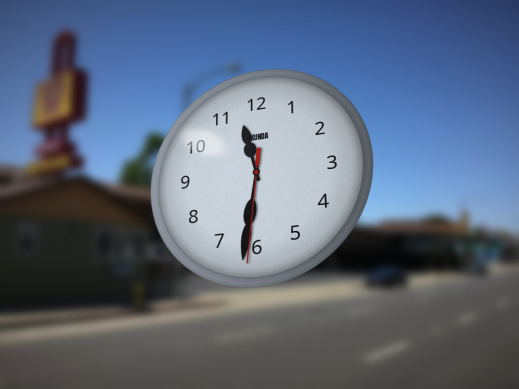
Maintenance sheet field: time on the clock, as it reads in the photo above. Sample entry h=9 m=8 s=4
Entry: h=11 m=31 s=31
